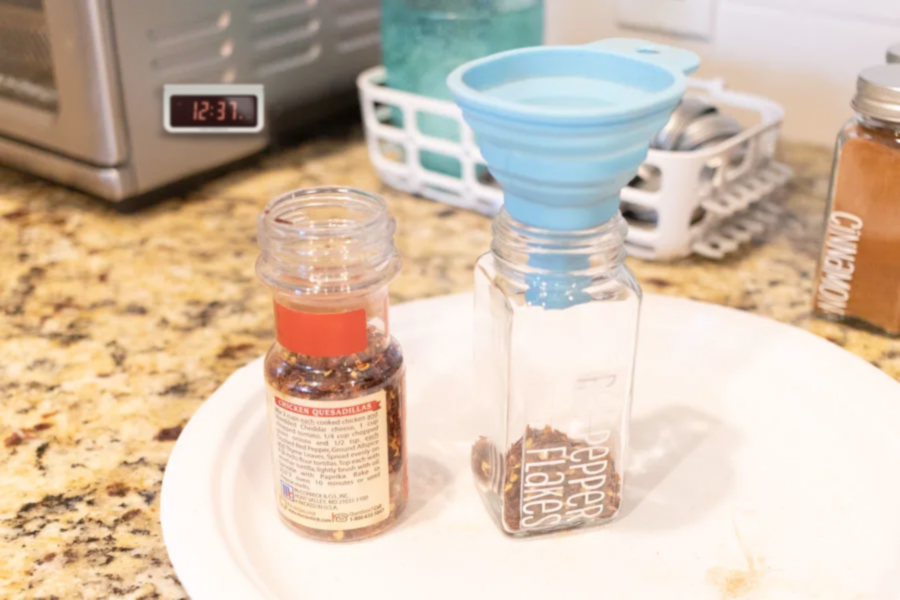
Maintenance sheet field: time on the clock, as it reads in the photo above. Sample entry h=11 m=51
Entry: h=12 m=37
